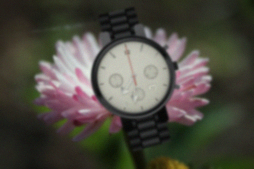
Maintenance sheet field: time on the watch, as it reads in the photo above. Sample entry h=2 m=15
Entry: h=7 m=32
